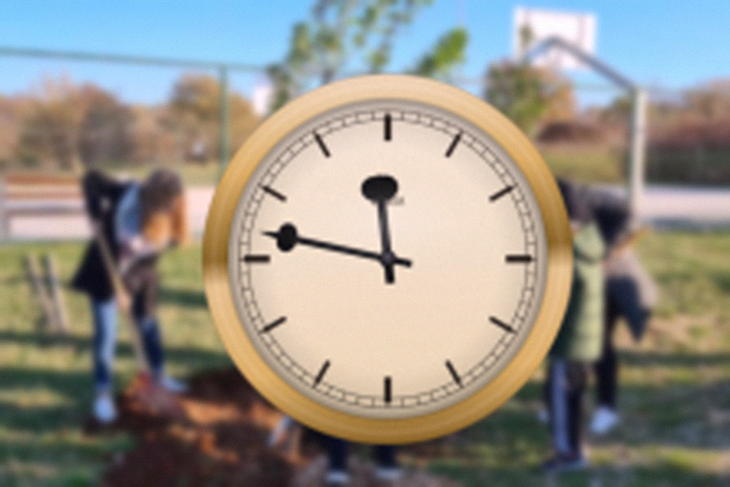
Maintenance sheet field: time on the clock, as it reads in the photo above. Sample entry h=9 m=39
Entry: h=11 m=47
